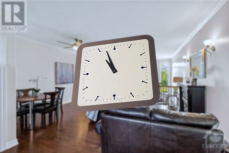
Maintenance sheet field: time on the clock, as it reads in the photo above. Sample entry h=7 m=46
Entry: h=10 m=57
